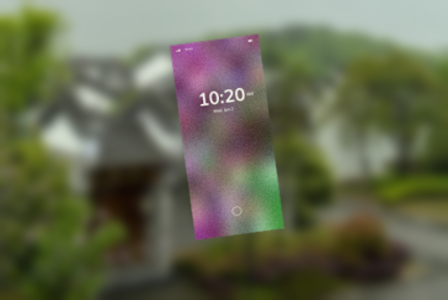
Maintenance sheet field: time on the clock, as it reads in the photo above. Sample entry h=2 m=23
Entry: h=10 m=20
